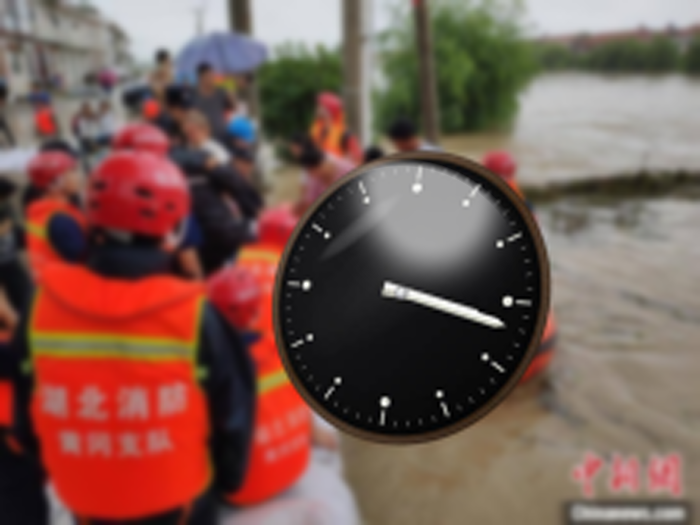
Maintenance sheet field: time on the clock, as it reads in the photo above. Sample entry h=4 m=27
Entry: h=3 m=17
